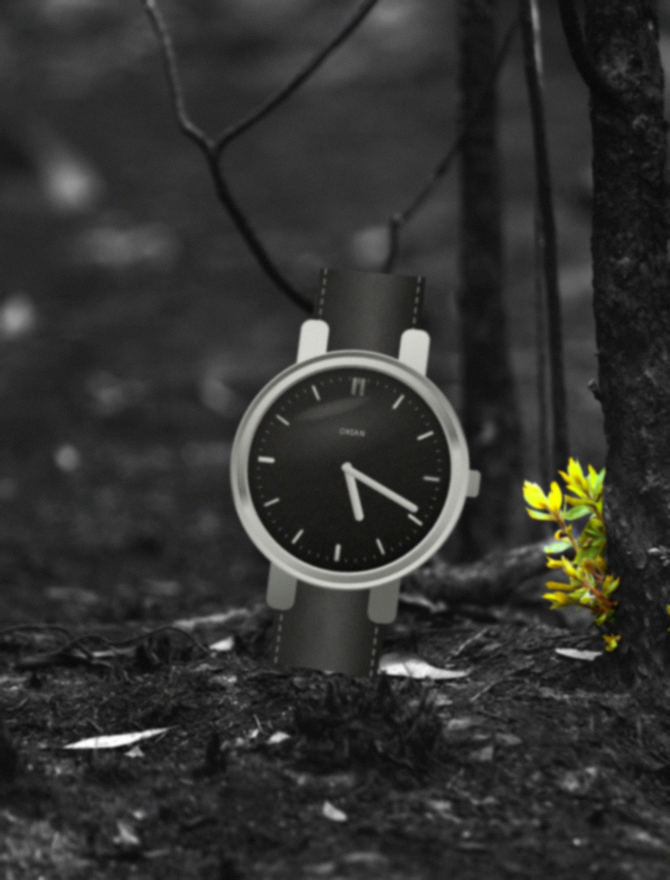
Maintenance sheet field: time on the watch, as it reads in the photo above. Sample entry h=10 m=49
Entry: h=5 m=19
